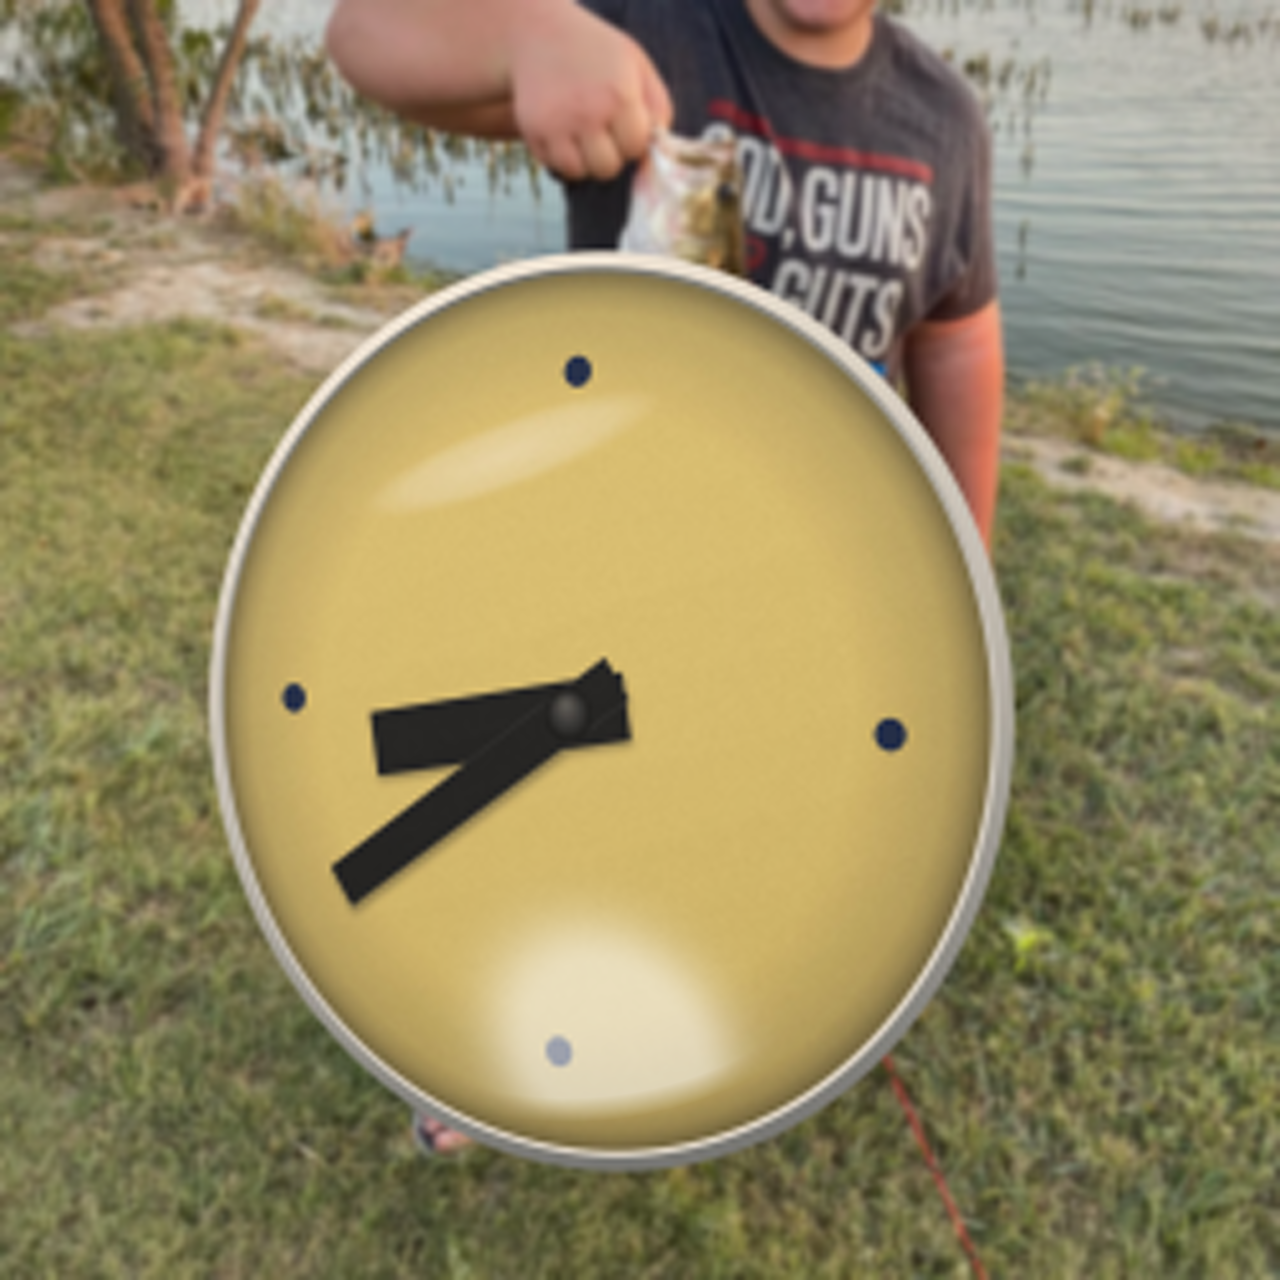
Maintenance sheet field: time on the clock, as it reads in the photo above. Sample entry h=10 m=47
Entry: h=8 m=39
